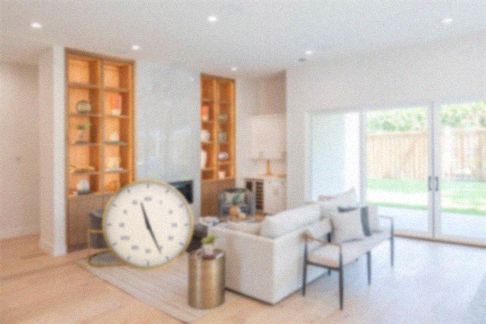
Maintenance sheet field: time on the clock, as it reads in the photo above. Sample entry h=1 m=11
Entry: h=11 m=26
